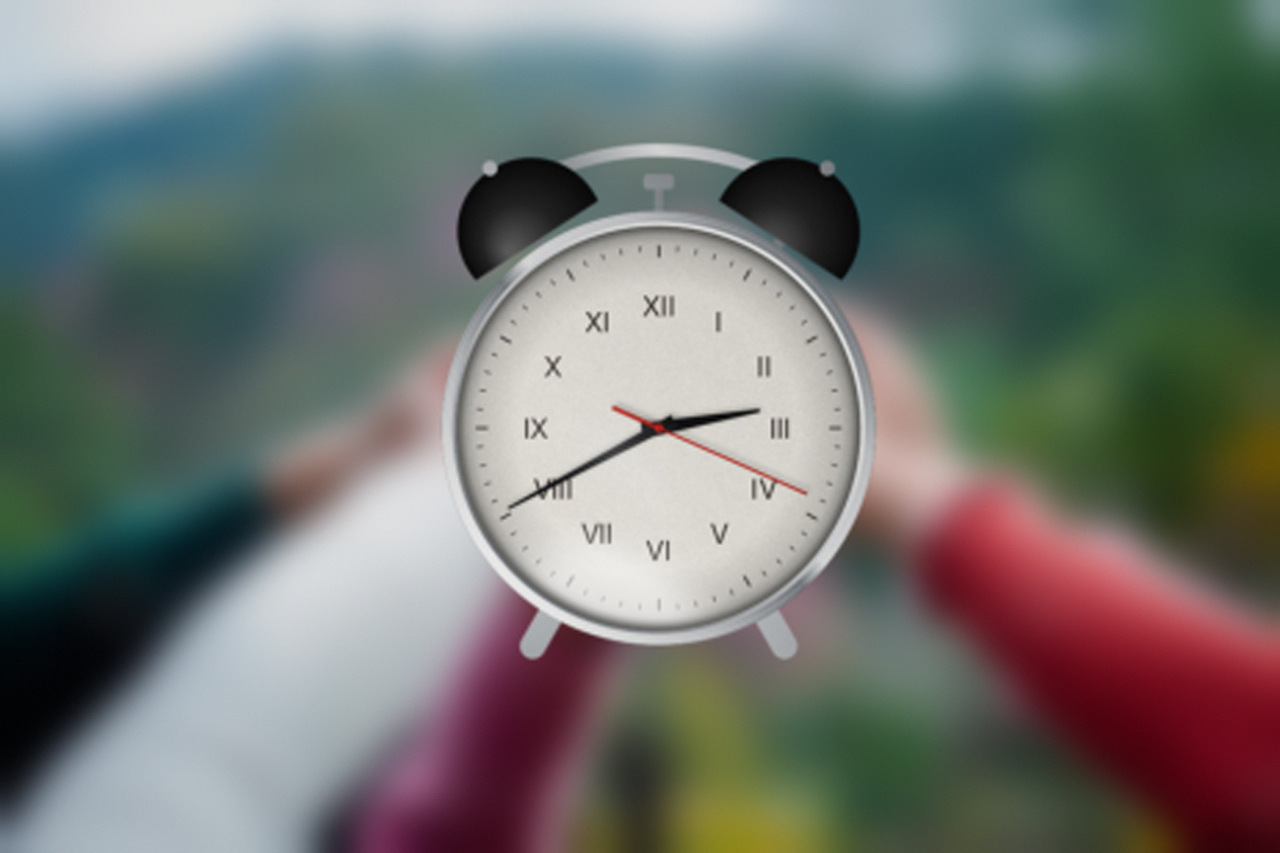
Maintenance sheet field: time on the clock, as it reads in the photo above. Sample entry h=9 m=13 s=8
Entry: h=2 m=40 s=19
